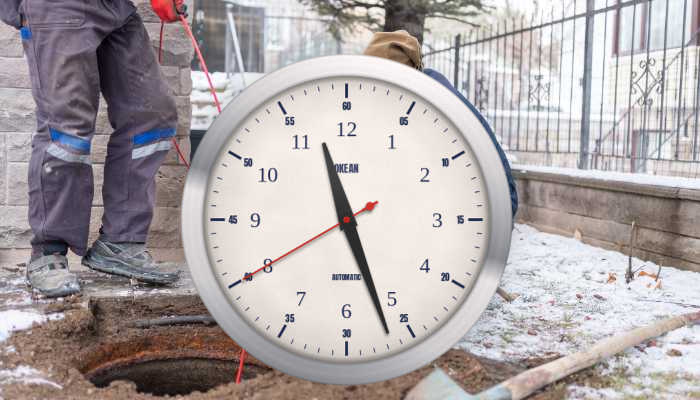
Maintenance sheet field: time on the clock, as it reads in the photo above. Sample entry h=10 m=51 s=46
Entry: h=11 m=26 s=40
